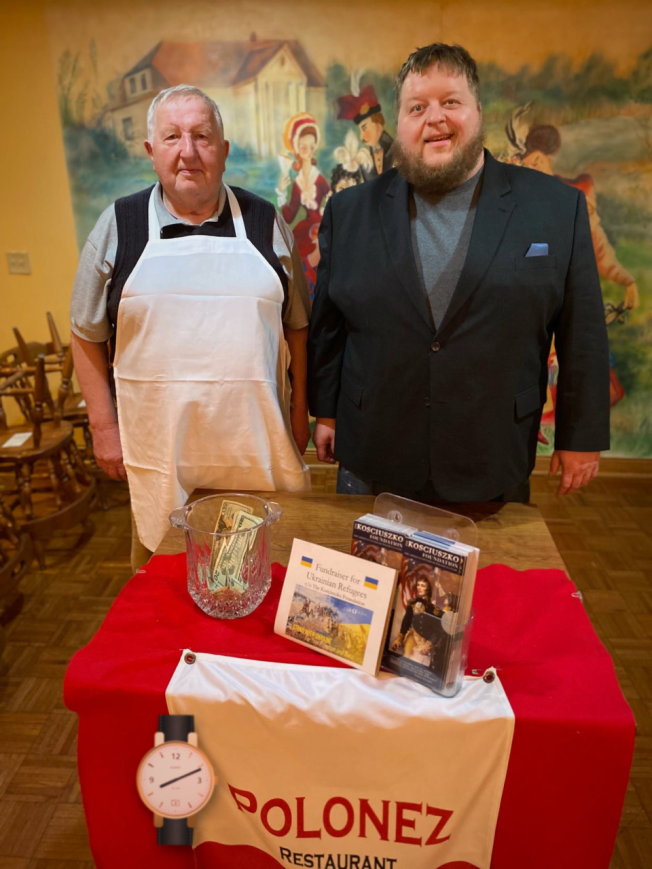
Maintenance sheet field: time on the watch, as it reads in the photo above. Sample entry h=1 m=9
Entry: h=8 m=11
